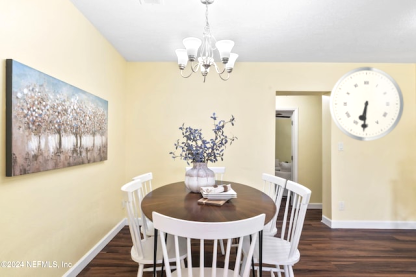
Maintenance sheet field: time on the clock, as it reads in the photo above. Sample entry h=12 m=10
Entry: h=6 m=31
